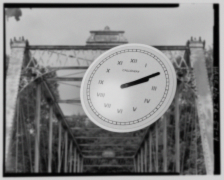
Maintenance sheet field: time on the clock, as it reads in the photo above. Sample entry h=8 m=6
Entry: h=2 m=10
